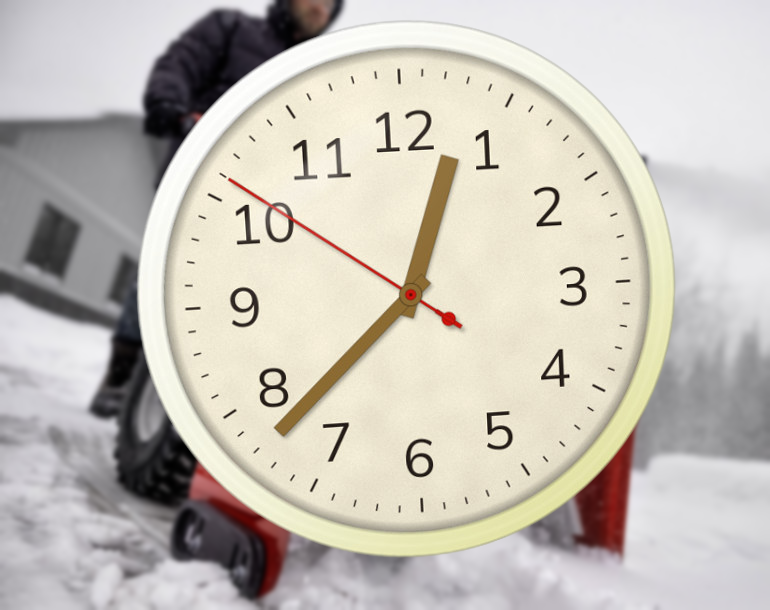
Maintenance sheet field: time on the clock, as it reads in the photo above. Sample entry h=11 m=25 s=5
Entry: h=12 m=37 s=51
